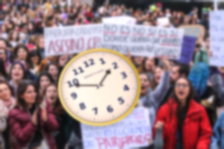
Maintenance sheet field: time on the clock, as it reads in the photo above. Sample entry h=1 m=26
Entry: h=1 m=49
